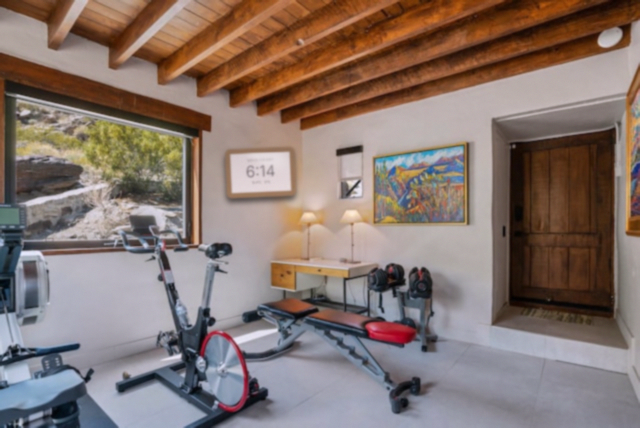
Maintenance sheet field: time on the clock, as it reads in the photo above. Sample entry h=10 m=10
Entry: h=6 m=14
